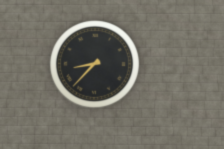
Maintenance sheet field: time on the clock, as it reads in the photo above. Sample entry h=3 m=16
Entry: h=8 m=37
